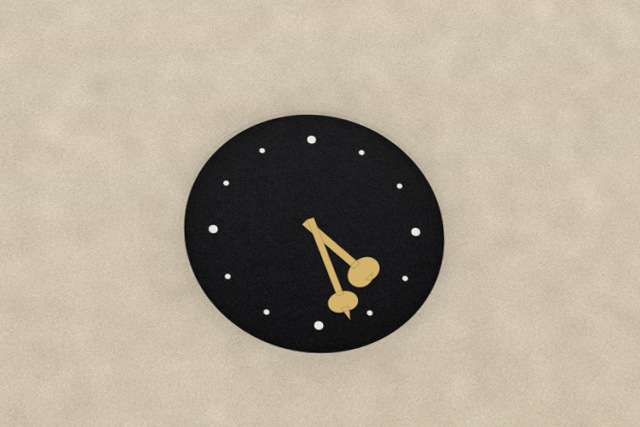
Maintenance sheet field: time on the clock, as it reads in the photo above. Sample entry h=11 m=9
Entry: h=4 m=27
